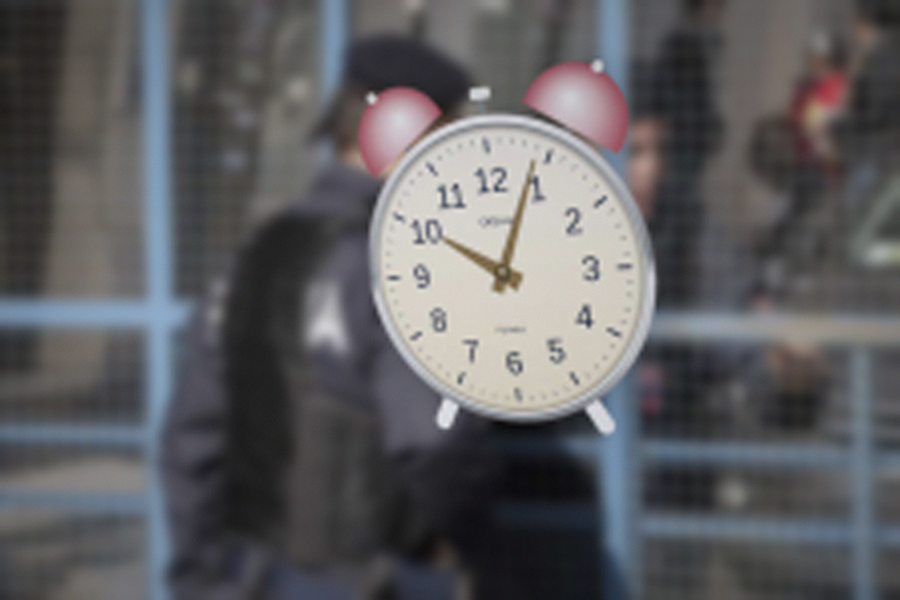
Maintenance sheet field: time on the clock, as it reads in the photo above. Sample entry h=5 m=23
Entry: h=10 m=4
